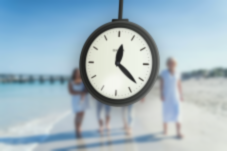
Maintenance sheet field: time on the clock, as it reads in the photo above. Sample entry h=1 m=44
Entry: h=12 m=22
